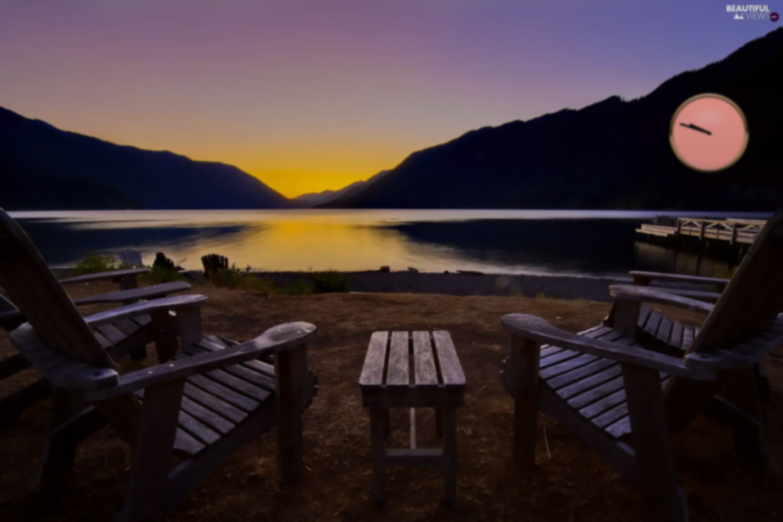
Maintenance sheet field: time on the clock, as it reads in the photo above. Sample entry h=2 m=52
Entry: h=9 m=48
